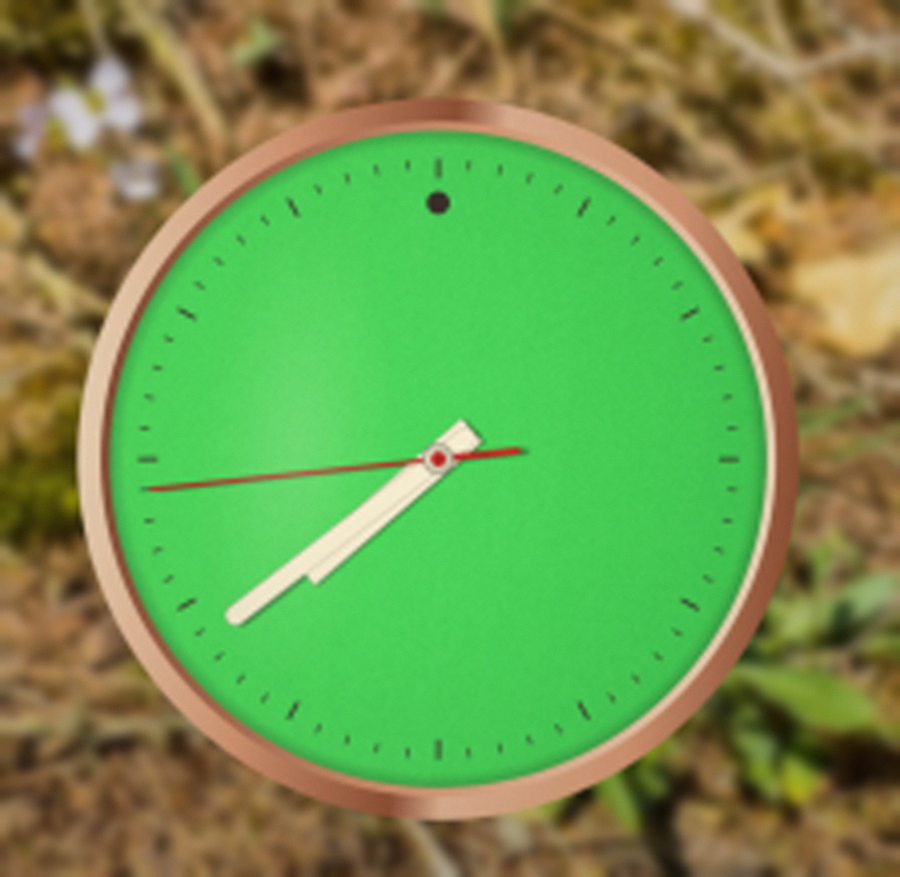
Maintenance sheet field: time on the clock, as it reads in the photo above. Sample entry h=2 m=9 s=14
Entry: h=7 m=38 s=44
